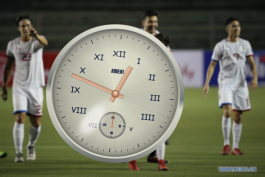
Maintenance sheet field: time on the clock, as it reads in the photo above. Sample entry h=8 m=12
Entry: h=12 m=48
